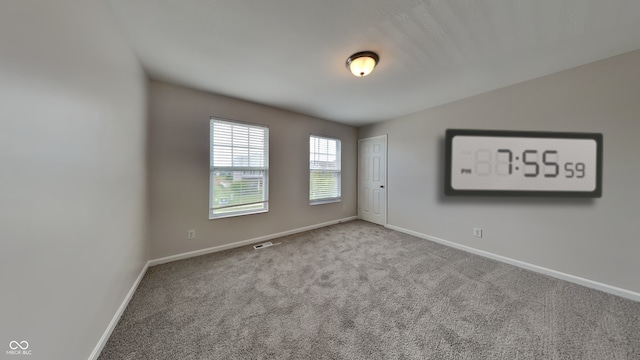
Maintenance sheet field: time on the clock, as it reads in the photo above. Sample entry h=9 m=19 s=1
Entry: h=7 m=55 s=59
